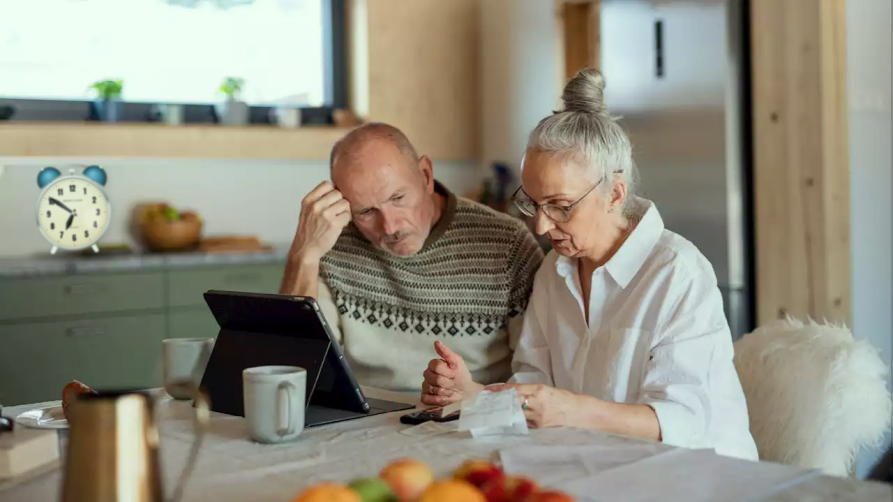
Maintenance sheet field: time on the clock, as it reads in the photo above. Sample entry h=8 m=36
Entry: h=6 m=51
